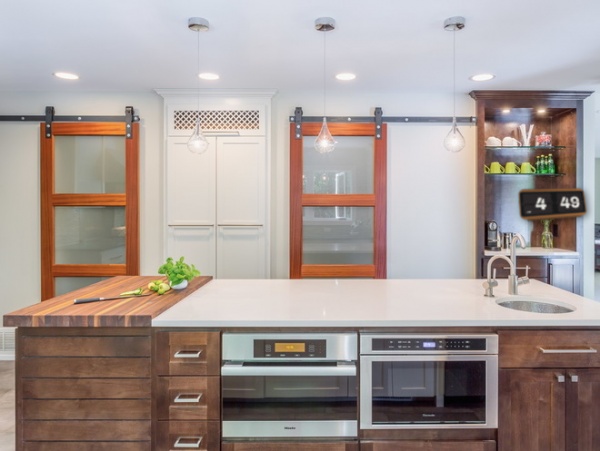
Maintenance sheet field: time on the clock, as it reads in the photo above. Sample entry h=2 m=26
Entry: h=4 m=49
